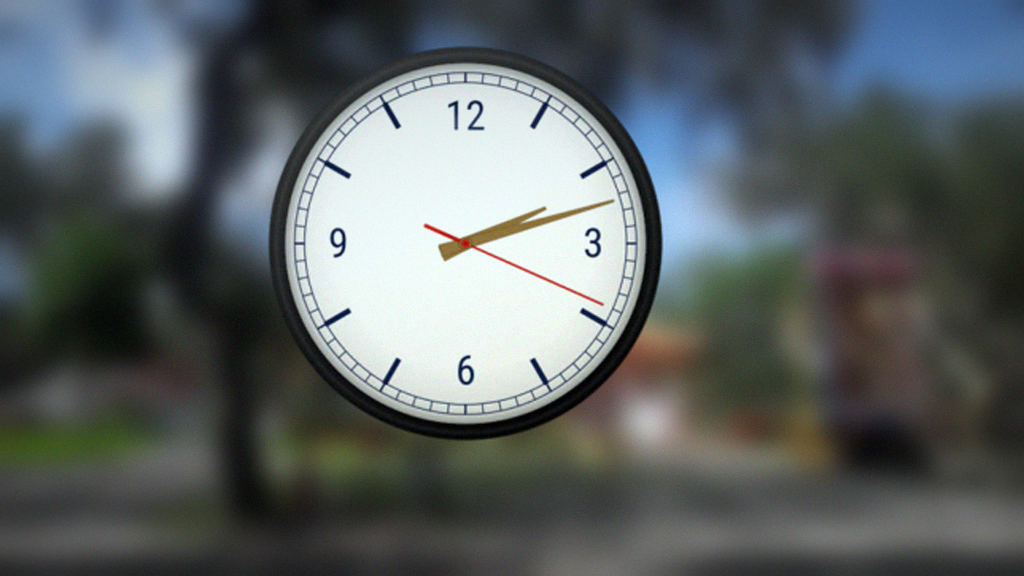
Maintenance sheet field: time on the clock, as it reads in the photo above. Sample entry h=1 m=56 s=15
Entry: h=2 m=12 s=19
